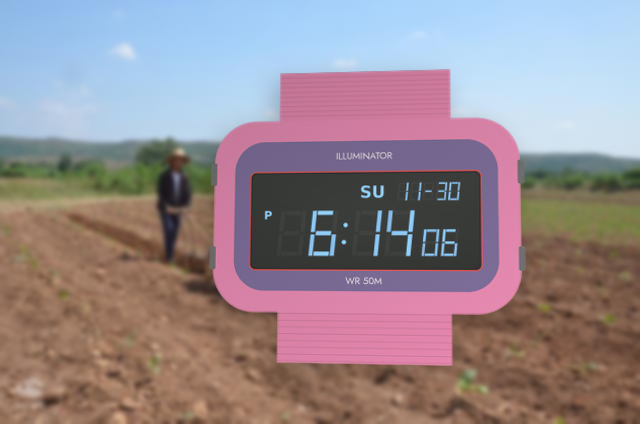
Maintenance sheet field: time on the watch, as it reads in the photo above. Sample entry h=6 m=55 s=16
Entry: h=6 m=14 s=6
